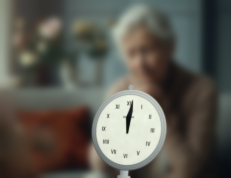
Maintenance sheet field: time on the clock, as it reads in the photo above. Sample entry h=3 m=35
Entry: h=12 m=1
